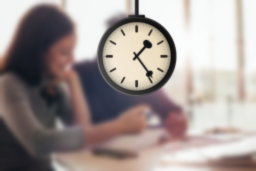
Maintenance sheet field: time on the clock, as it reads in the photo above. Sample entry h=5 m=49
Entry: h=1 m=24
